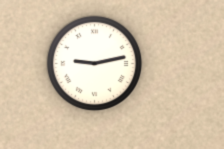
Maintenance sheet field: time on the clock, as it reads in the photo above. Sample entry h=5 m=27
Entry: h=9 m=13
